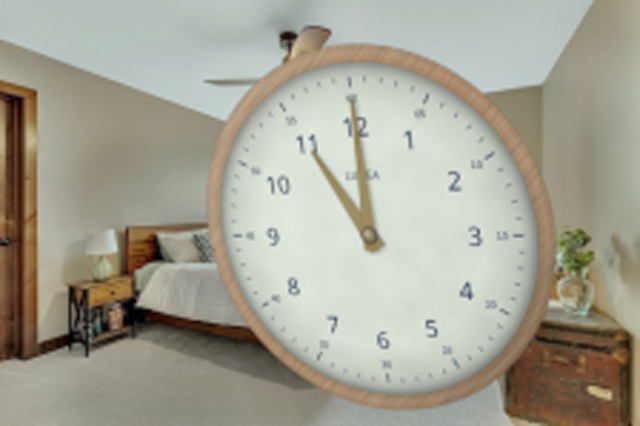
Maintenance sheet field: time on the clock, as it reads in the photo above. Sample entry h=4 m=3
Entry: h=11 m=0
